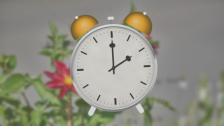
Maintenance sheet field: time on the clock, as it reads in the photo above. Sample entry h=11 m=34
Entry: h=2 m=0
